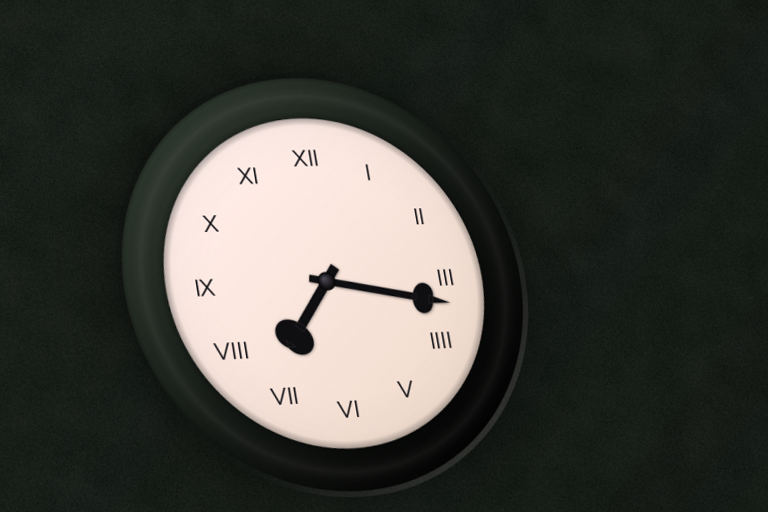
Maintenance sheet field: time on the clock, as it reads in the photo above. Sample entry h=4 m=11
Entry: h=7 m=17
